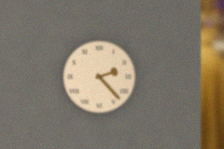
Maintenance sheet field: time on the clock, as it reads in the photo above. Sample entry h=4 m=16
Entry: h=2 m=23
